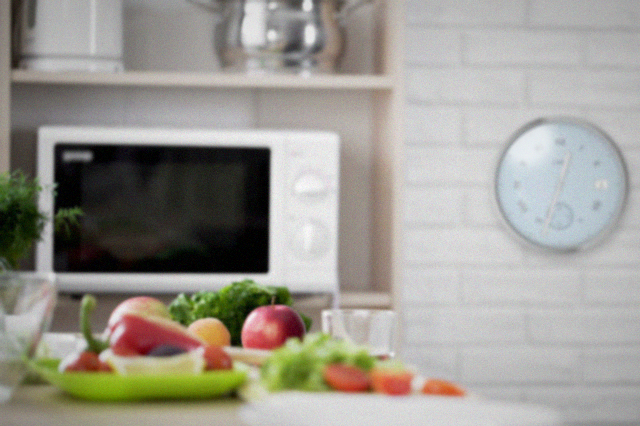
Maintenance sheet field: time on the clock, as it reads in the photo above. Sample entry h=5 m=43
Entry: h=12 m=33
